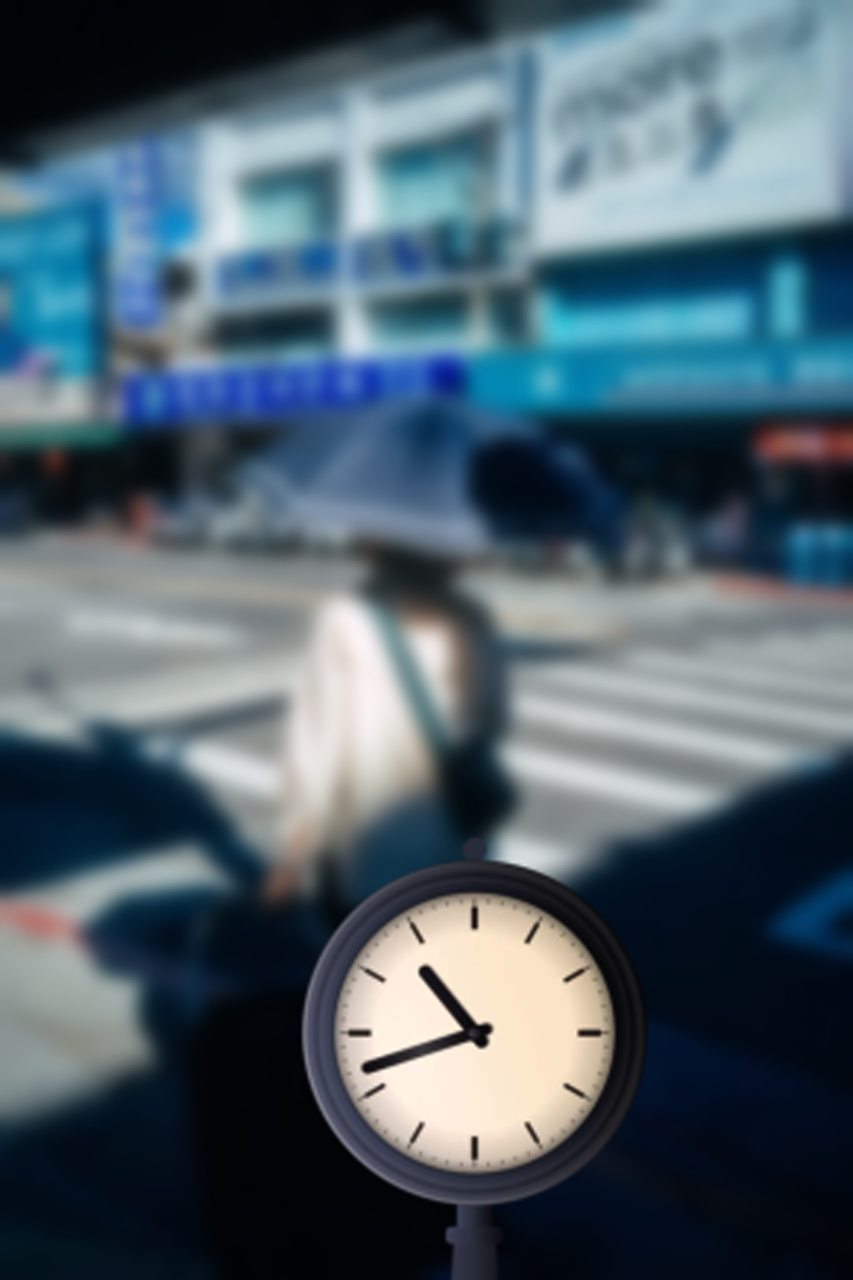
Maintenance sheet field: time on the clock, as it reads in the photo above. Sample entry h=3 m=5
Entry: h=10 m=42
